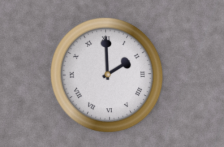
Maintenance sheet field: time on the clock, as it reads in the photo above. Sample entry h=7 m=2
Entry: h=2 m=0
